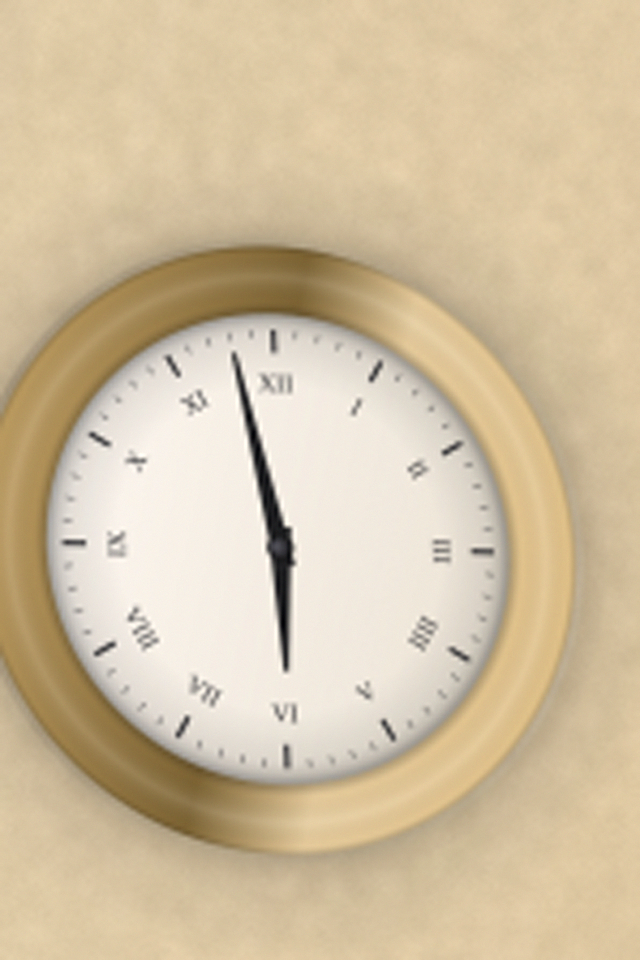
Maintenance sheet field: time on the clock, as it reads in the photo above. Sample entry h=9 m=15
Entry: h=5 m=58
